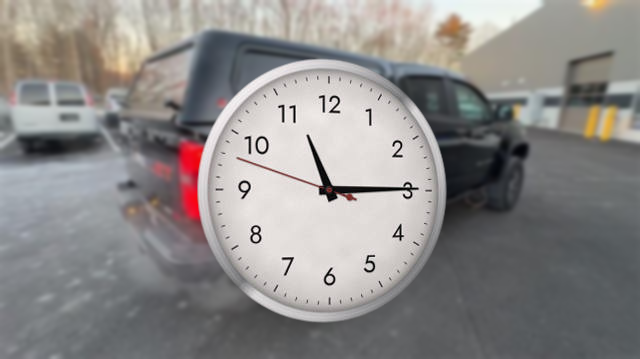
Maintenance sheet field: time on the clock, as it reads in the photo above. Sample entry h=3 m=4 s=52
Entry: h=11 m=14 s=48
